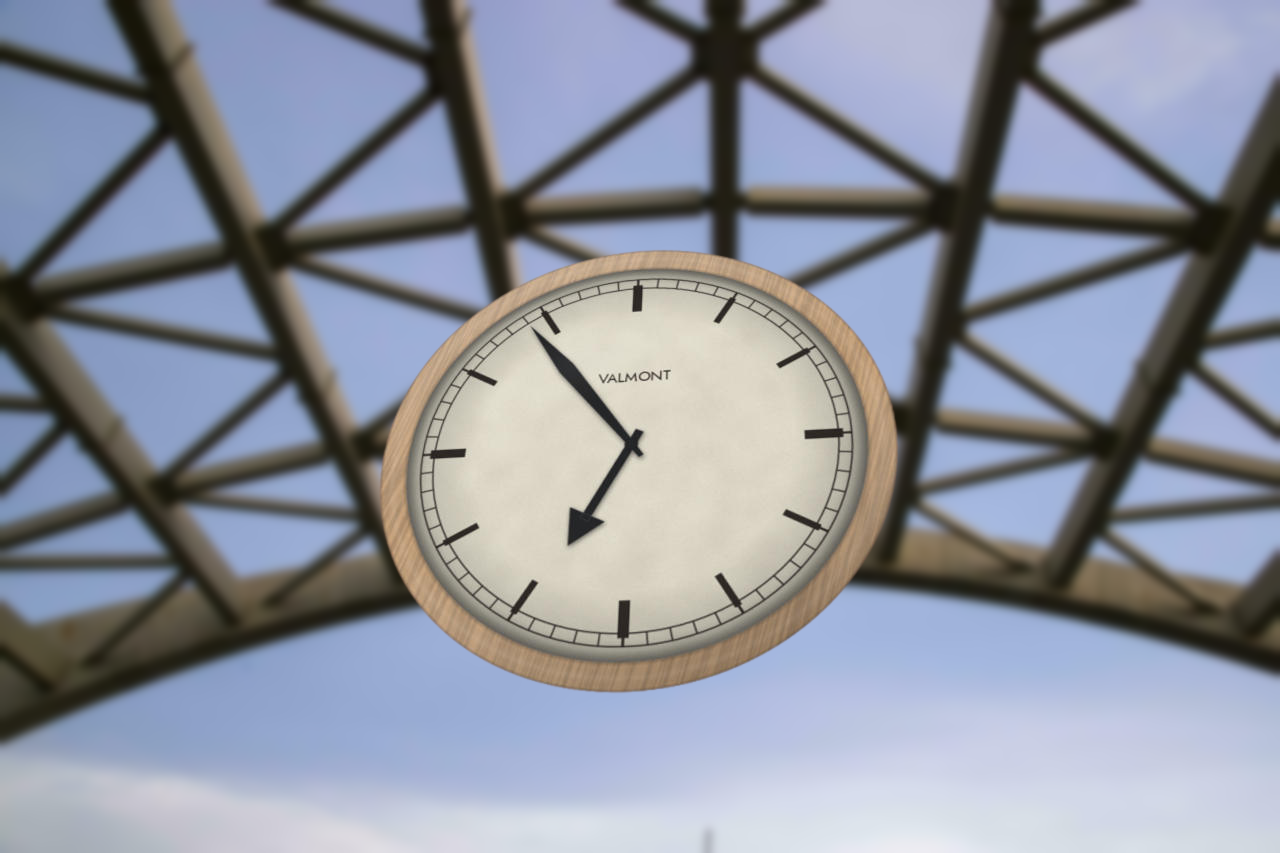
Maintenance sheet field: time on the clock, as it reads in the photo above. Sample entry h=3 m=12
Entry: h=6 m=54
